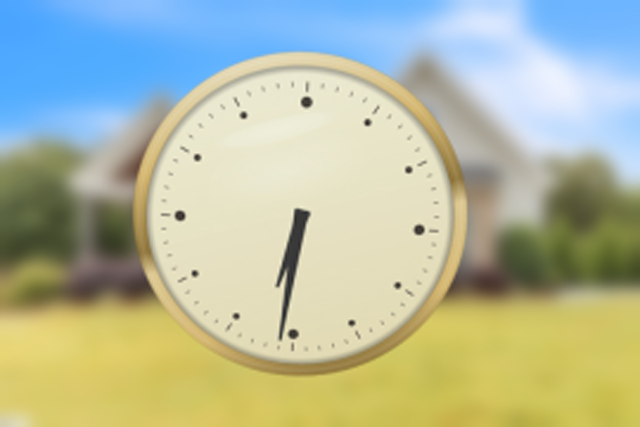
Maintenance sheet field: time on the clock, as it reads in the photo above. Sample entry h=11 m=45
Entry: h=6 m=31
